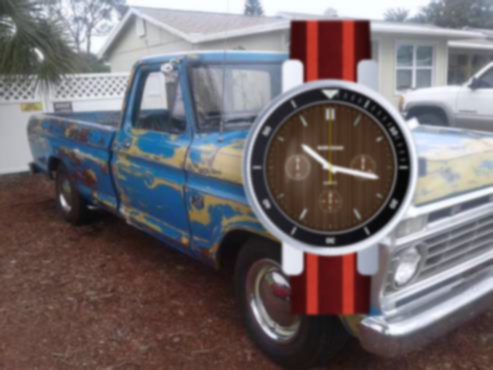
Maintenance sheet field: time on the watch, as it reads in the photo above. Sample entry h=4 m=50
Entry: h=10 m=17
